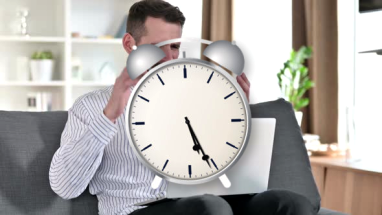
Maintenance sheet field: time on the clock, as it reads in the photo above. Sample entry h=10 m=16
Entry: h=5 m=26
